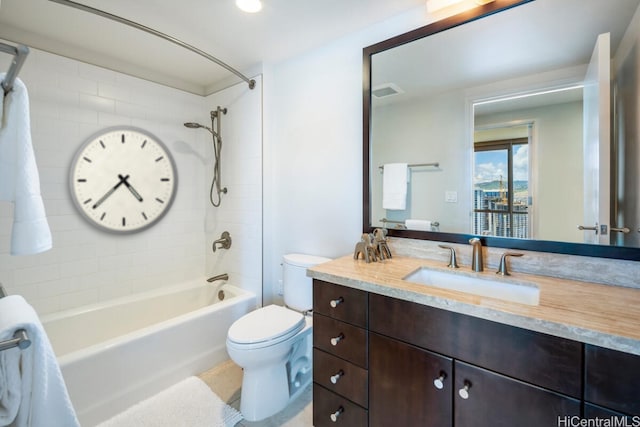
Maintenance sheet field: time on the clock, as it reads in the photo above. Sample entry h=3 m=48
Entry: h=4 m=38
